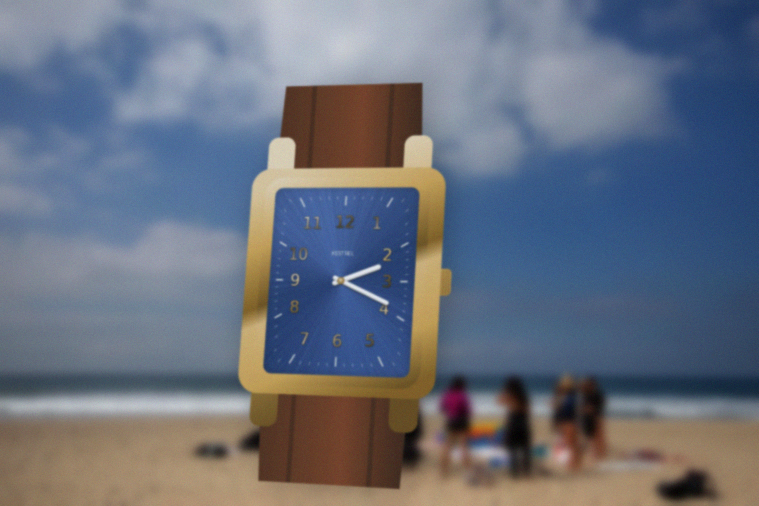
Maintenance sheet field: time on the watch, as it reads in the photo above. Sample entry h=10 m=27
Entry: h=2 m=19
